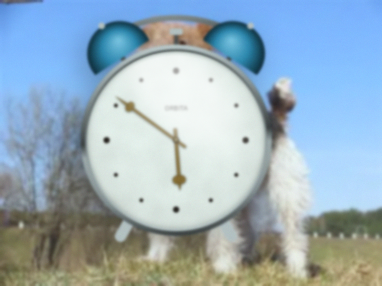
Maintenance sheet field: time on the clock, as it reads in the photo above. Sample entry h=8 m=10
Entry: h=5 m=51
